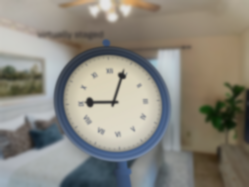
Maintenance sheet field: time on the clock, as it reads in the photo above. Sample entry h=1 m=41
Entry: h=9 m=4
